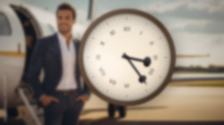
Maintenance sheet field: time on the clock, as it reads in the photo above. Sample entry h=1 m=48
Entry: h=3 m=24
